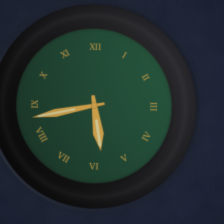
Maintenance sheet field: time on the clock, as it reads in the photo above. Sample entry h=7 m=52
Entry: h=5 m=43
